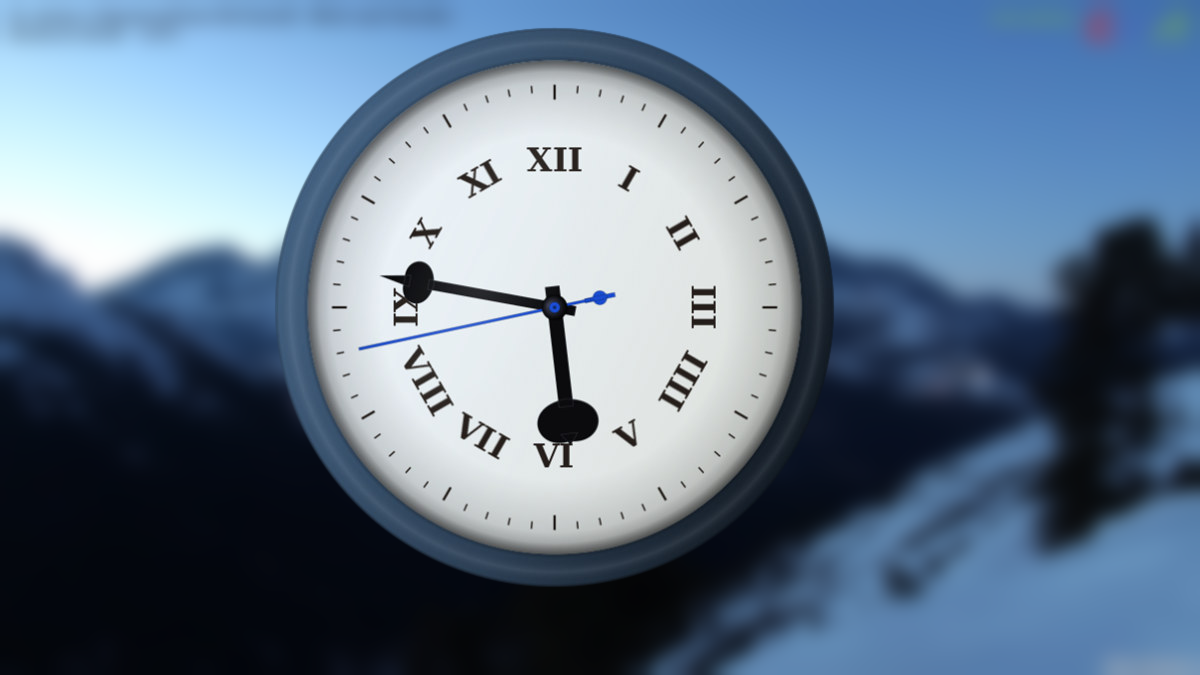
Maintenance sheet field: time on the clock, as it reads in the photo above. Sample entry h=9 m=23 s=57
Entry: h=5 m=46 s=43
